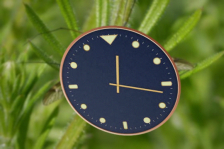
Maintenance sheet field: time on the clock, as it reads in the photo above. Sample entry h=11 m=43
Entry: h=12 m=17
